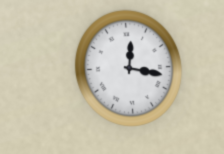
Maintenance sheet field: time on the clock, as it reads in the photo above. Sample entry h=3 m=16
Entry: h=12 m=17
